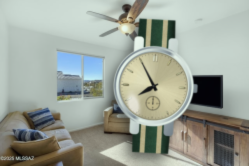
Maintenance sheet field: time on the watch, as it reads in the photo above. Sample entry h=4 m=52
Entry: h=7 m=55
